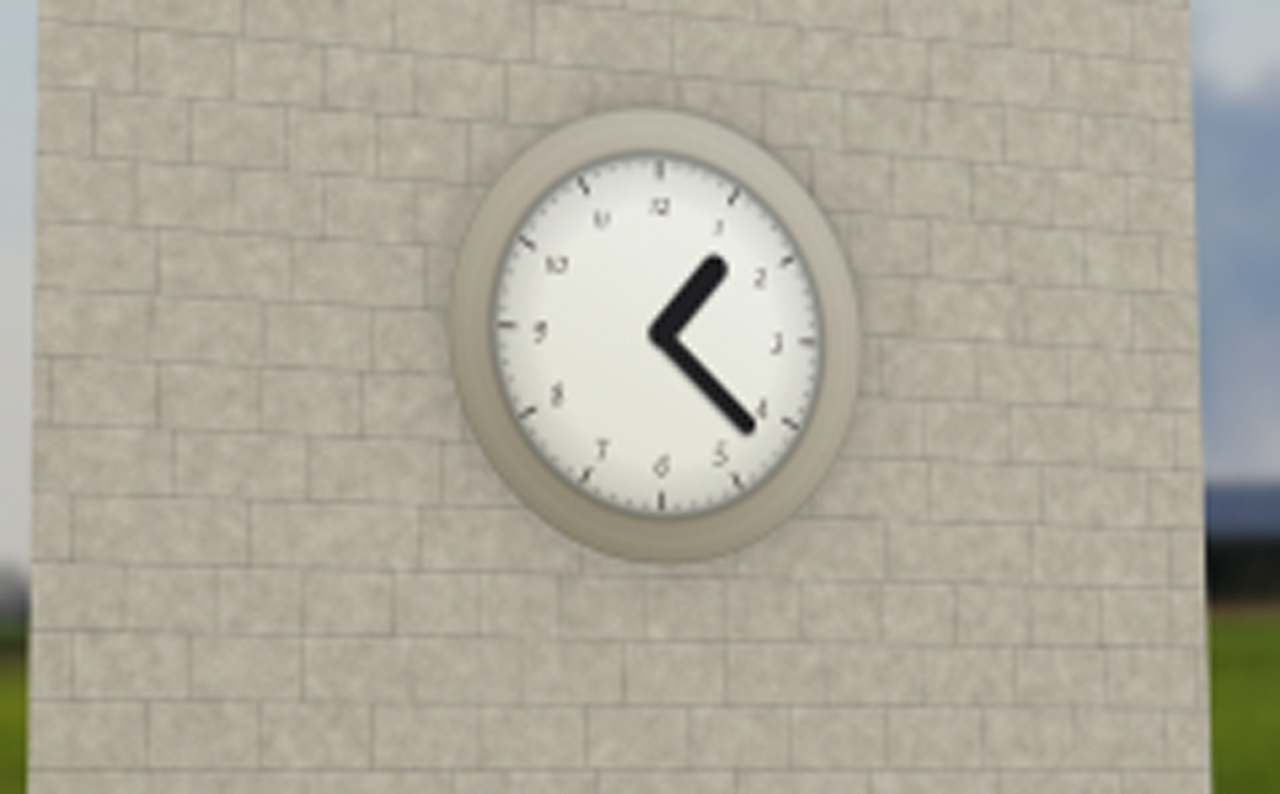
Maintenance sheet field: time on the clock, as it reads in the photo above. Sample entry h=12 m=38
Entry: h=1 m=22
